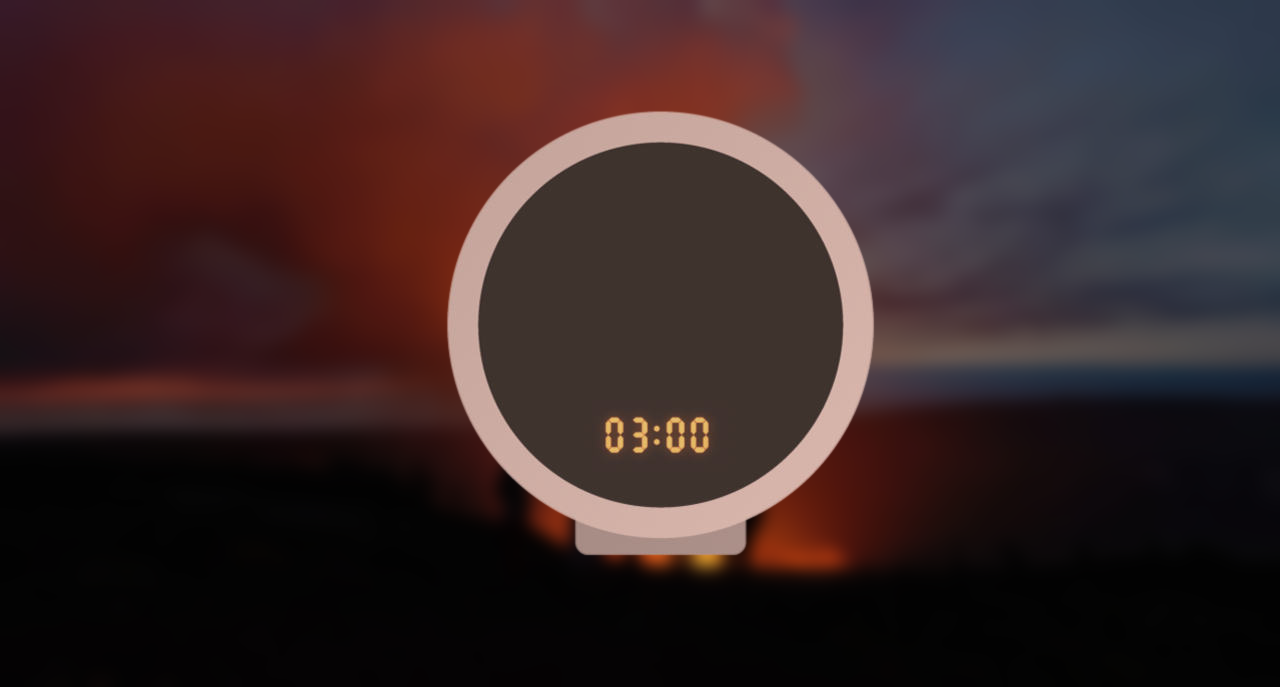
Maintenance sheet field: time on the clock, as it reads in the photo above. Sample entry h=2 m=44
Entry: h=3 m=0
